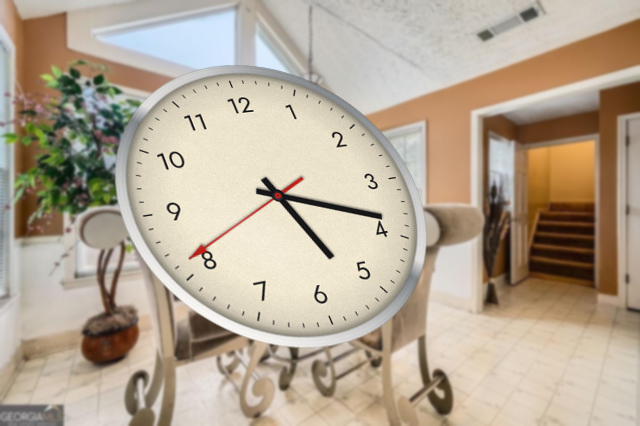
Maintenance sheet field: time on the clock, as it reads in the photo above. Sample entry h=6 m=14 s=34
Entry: h=5 m=18 s=41
